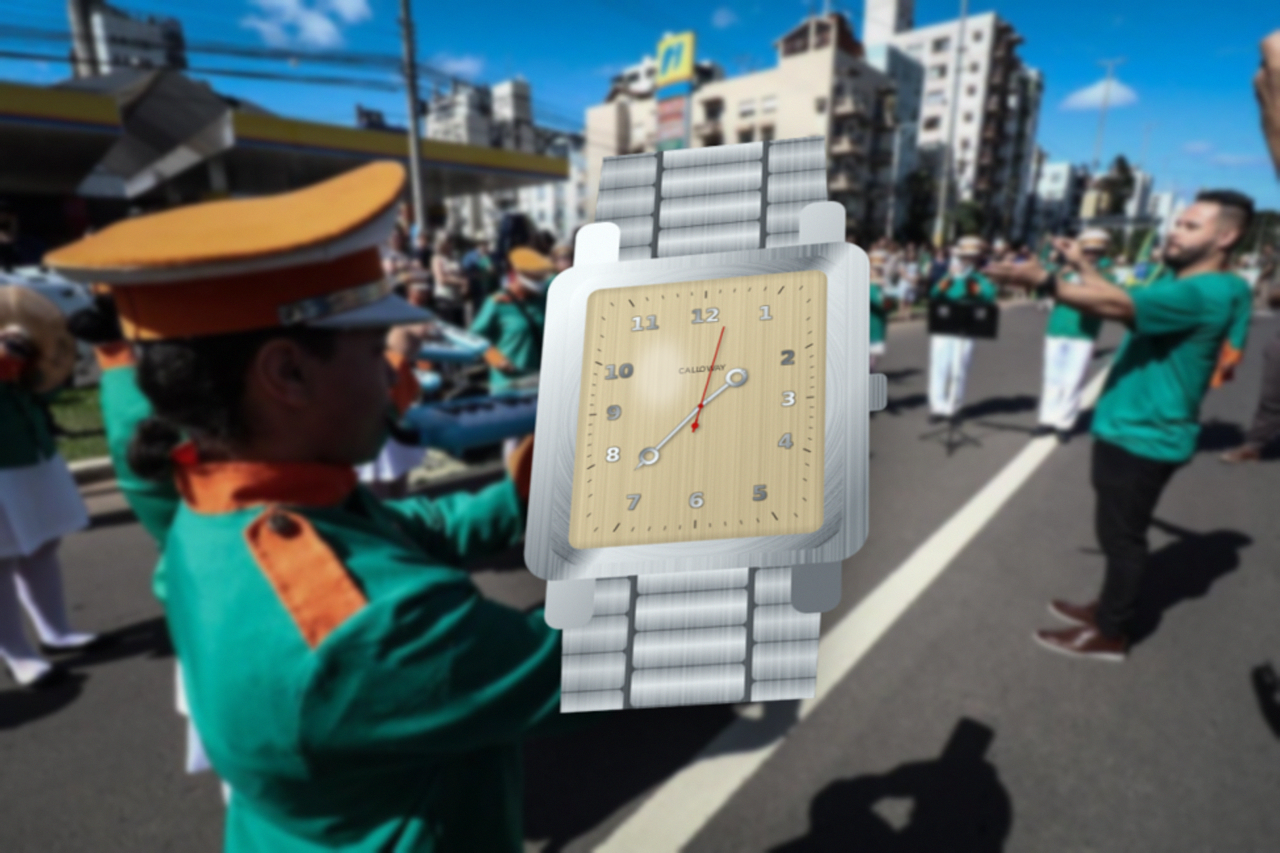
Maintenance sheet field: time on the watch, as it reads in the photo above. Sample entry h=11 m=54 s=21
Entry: h=1 m=37 s=2
